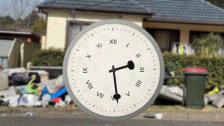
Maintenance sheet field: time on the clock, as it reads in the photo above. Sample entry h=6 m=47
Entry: h=2 m=29
